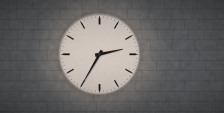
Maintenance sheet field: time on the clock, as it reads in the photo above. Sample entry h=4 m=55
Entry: h=2 m=35
